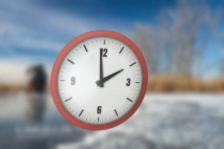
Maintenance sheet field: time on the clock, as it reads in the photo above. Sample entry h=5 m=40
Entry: h=1 m=59
